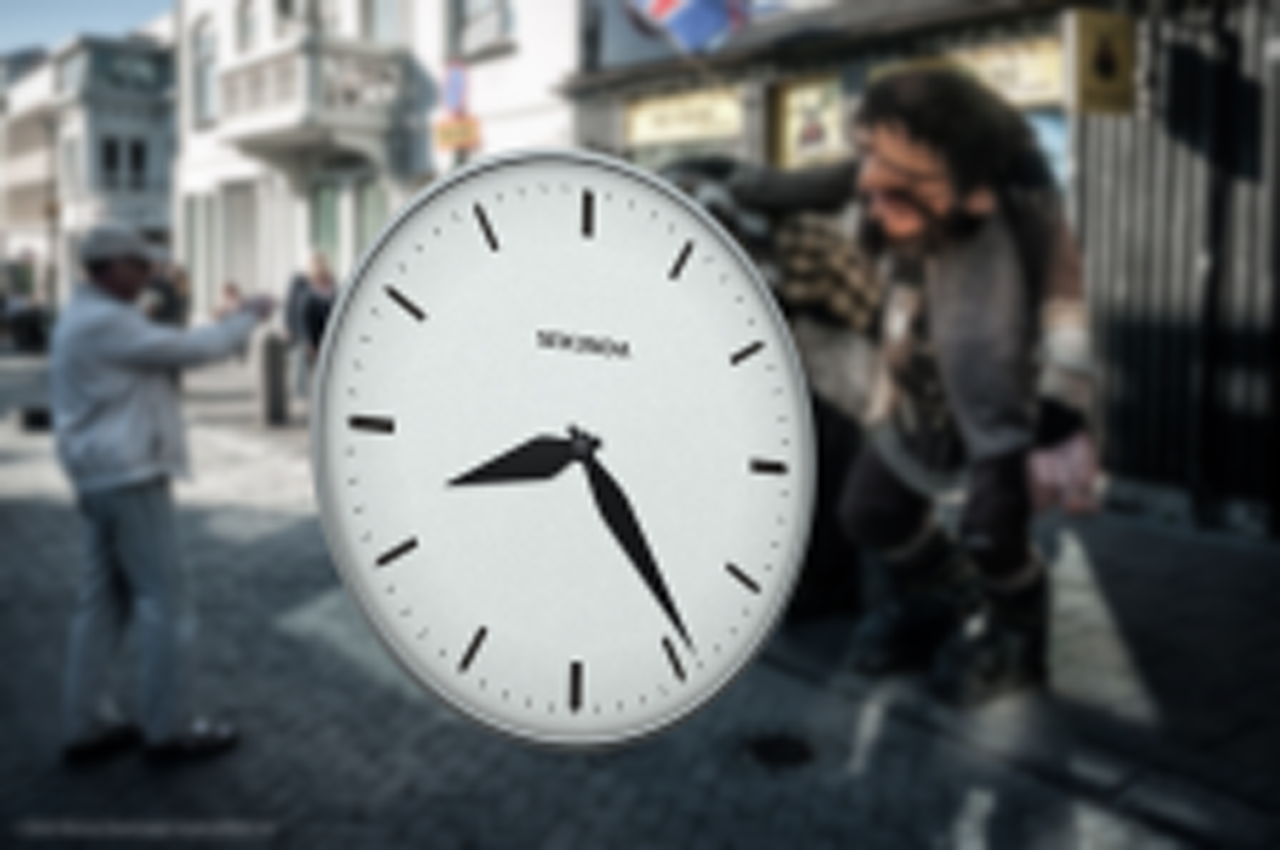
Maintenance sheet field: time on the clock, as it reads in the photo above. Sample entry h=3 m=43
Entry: h=8 m=24
